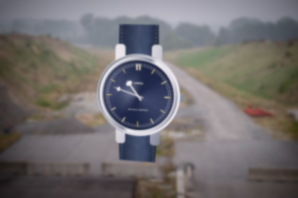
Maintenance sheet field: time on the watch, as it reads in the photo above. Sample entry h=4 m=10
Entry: h=10 m=48
